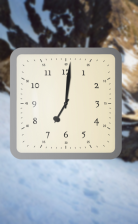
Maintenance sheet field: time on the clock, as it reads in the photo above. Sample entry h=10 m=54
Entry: h=7 m=1
